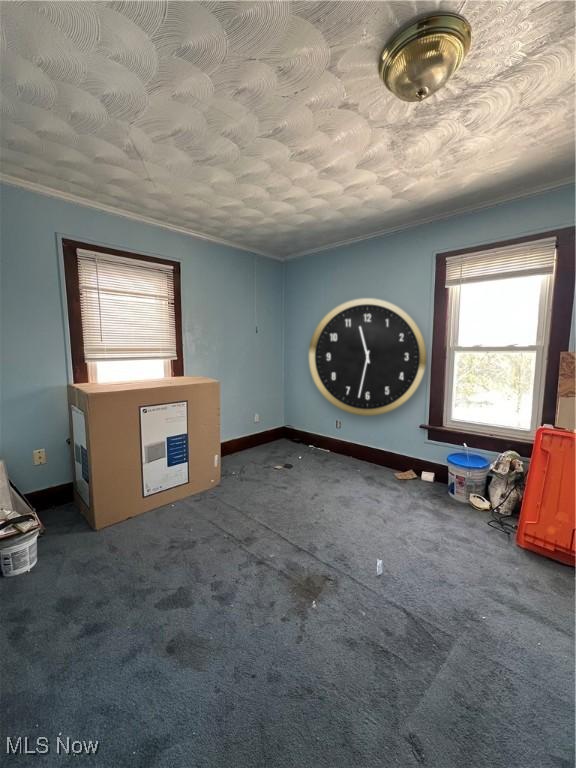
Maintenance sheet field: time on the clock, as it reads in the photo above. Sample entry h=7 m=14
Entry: h=11 m=32
